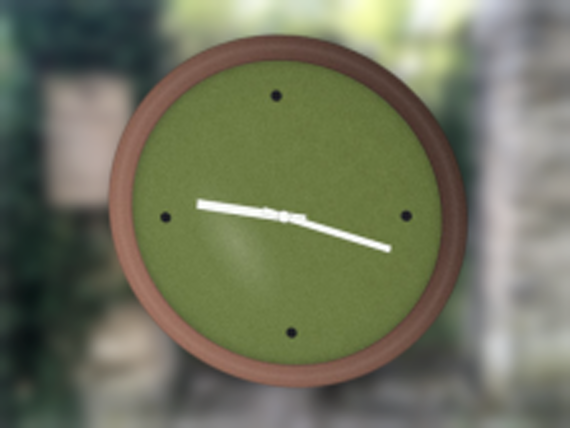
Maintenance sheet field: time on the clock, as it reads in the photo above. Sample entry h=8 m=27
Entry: h=9 m=18
